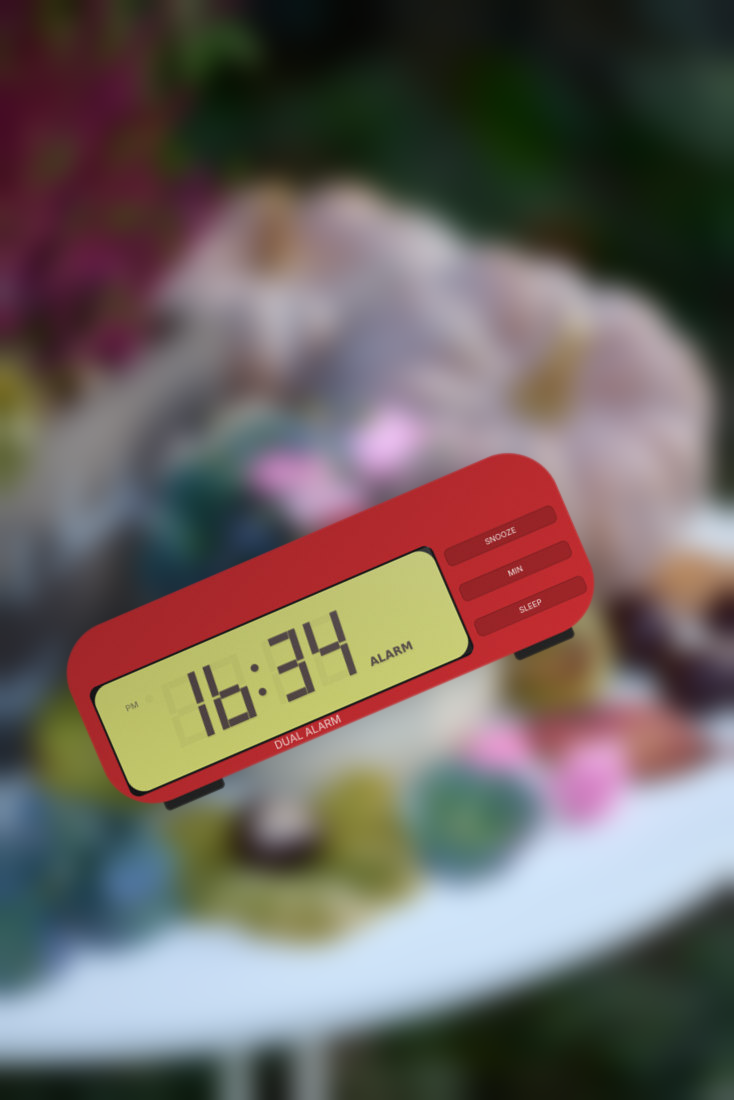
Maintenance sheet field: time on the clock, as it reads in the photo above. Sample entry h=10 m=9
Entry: h=16 m=34
